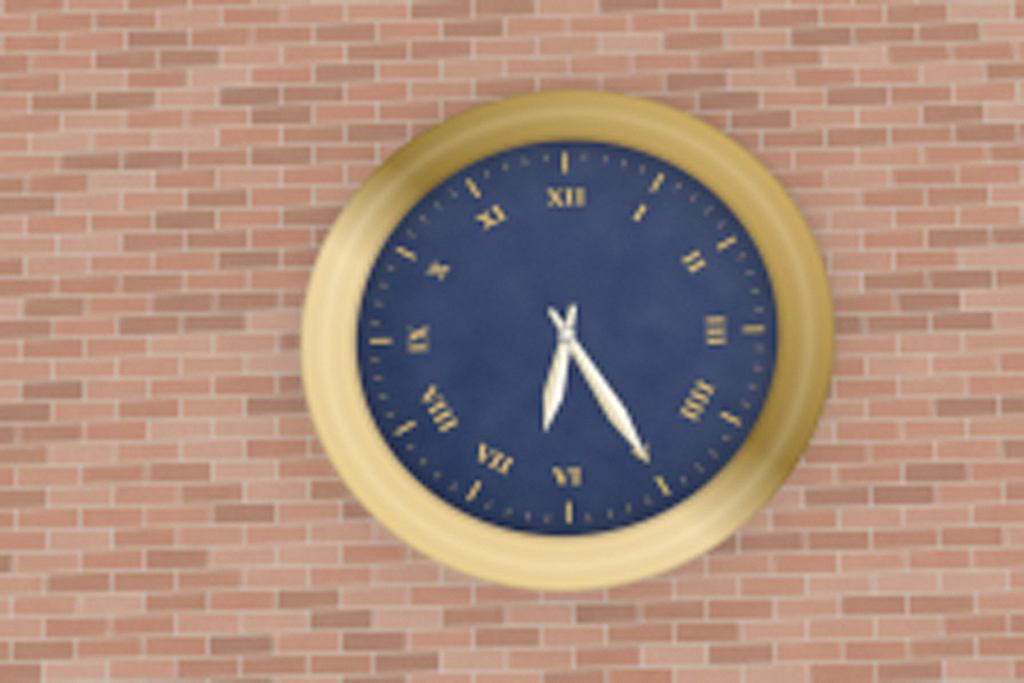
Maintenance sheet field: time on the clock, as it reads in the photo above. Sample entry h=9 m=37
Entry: h=6 m=25
